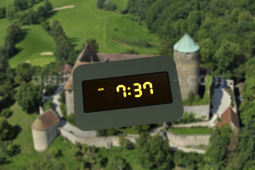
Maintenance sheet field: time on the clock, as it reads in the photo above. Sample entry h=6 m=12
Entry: h=7 m=37
